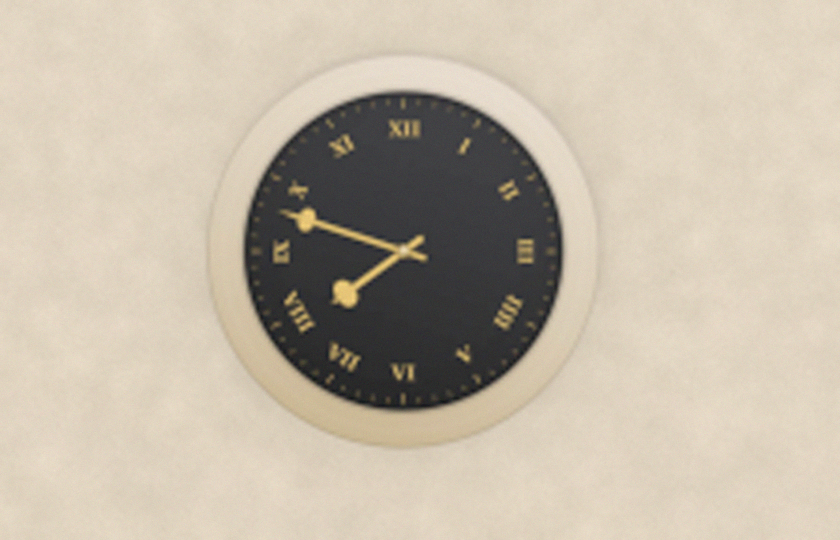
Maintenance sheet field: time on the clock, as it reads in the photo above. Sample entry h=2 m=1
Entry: h=7 m=48
